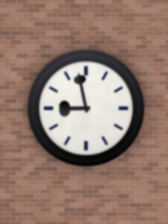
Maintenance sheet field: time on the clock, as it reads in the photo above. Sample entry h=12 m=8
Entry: h=8 m=58
